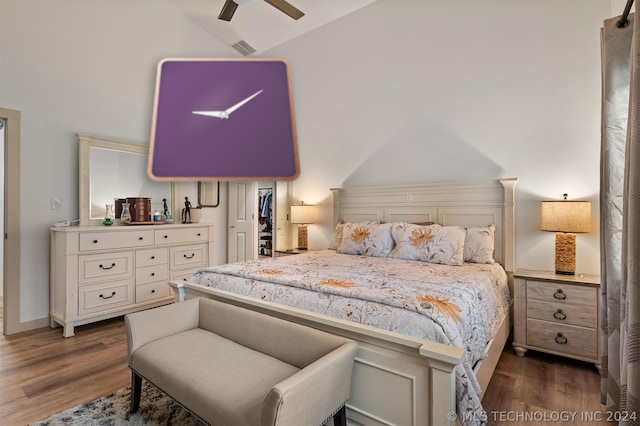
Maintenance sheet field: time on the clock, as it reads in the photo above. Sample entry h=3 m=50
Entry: h=9 m=9
